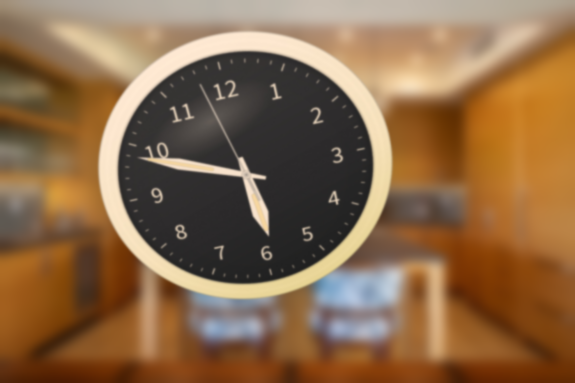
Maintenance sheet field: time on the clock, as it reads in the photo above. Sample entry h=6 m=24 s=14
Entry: h=5 m=48 s=58
